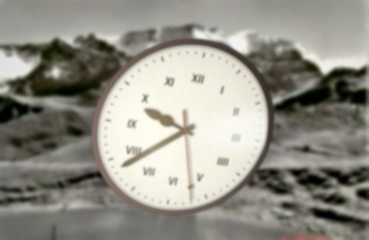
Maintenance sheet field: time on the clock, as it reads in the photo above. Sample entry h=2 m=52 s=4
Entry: h=9 m=38 s=27
